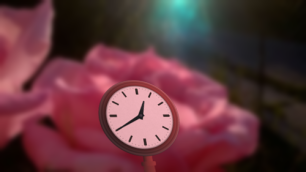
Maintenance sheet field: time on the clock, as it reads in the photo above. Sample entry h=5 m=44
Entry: h=12 m=40
